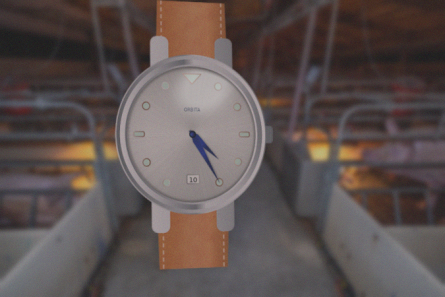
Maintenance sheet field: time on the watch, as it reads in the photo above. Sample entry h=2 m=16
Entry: h=4 m=25
